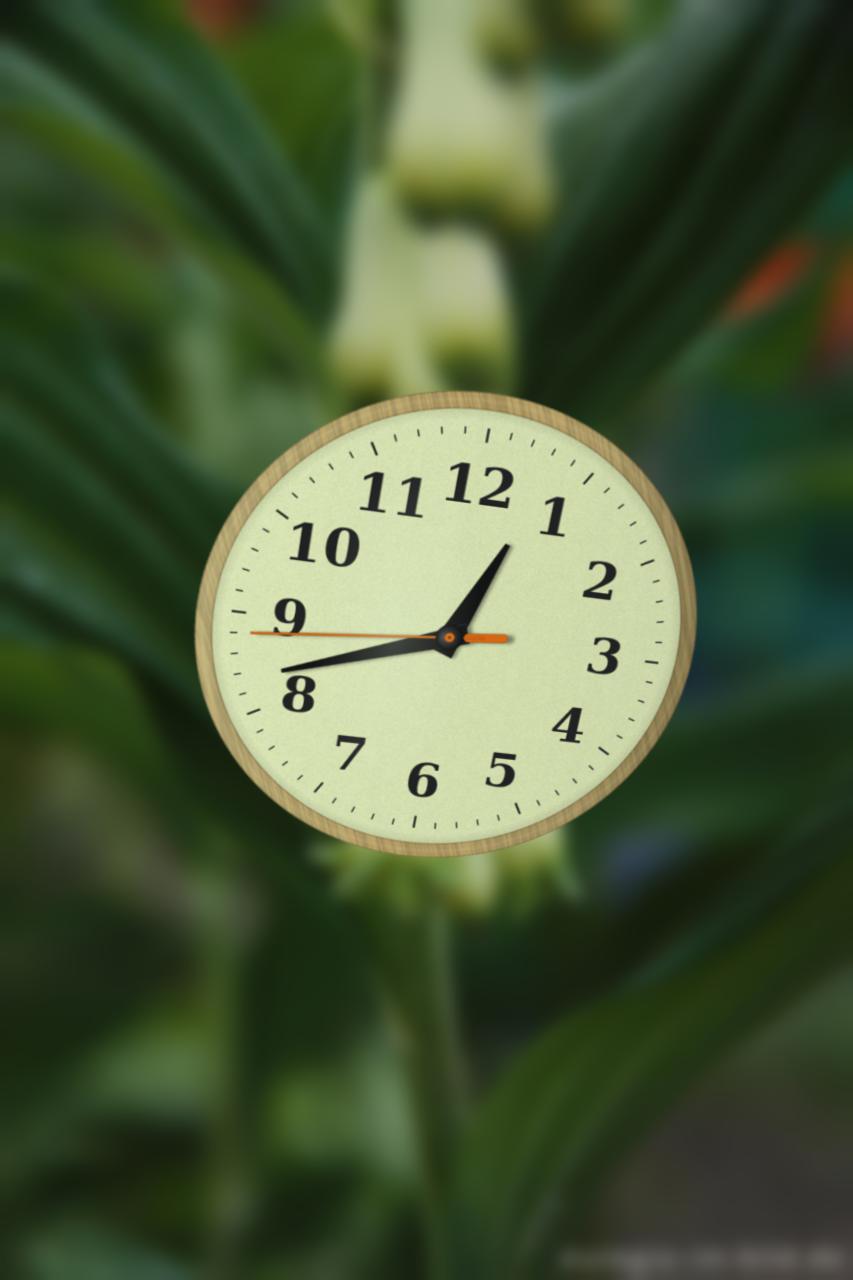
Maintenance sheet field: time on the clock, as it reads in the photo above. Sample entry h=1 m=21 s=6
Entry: h=12 m=41 s=44
